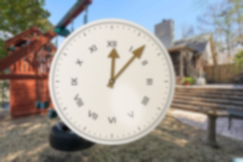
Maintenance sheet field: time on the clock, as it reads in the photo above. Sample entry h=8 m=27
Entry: h=12 m=7
